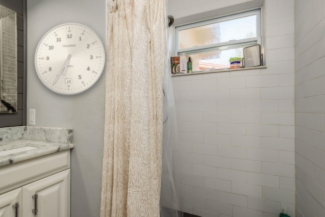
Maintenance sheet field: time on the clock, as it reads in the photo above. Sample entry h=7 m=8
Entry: h=6 m=35
